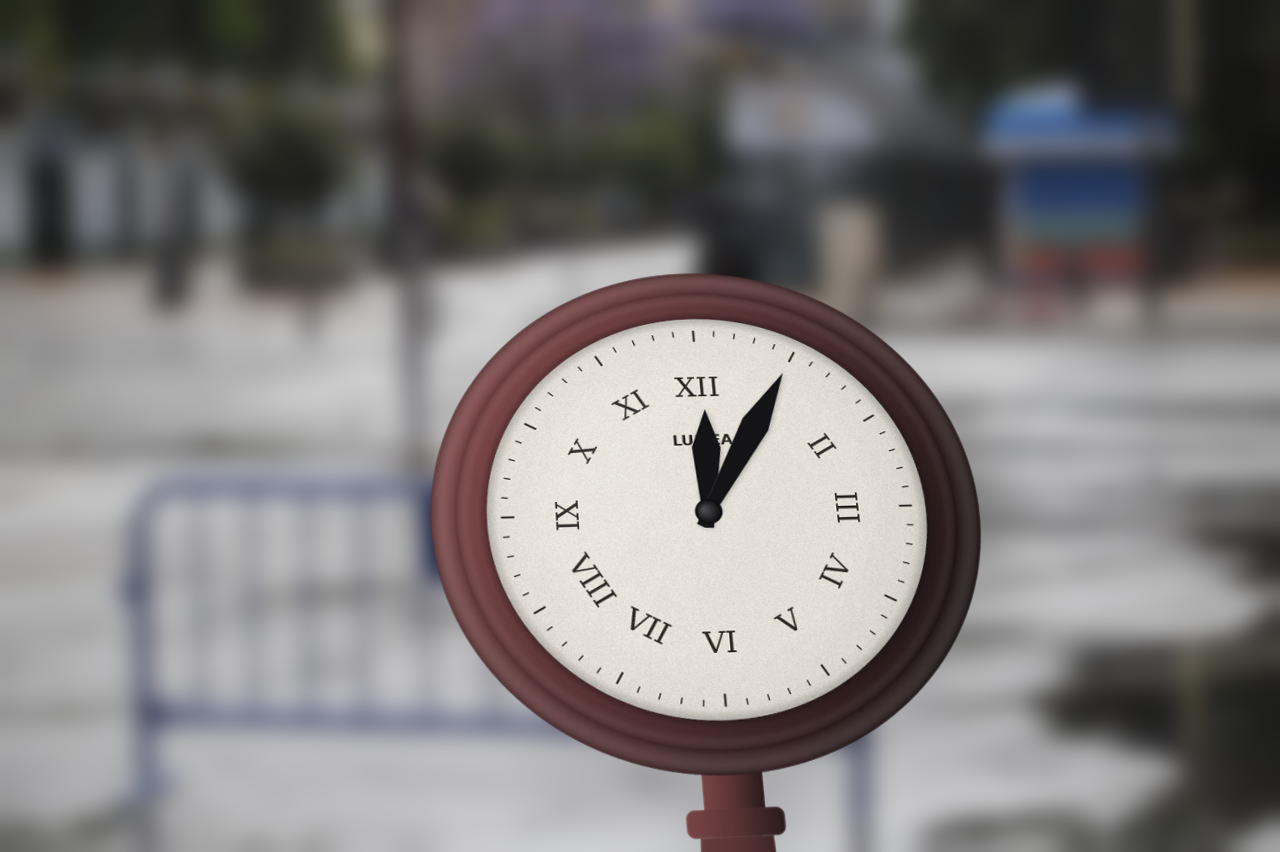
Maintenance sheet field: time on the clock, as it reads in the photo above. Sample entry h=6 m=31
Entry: h=12 m=5
